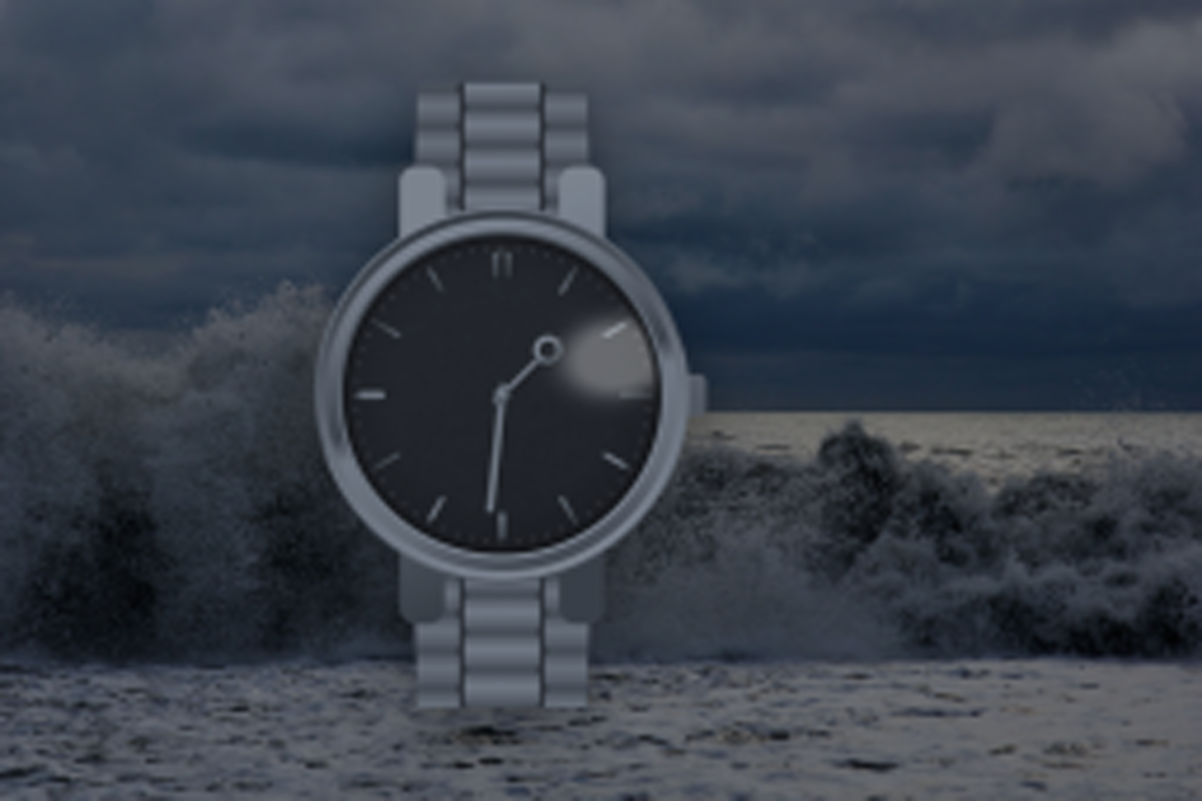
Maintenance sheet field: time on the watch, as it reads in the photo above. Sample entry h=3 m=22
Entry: h=1 m=31
